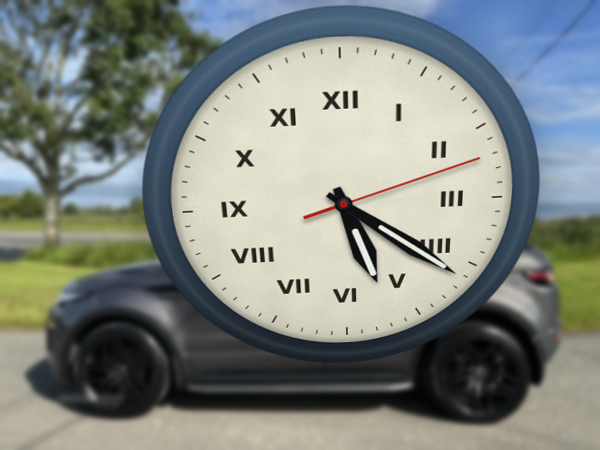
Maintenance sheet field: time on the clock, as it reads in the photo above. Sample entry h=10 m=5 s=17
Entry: h=5 m=21 s=12
